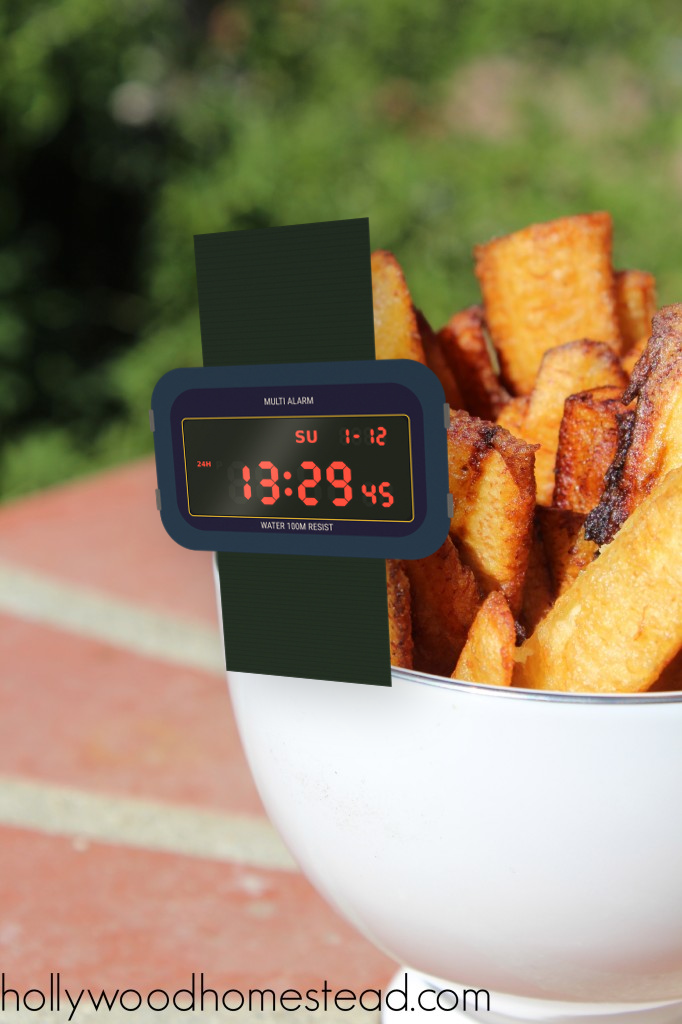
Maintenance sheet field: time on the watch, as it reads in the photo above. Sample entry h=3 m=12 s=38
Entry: h=13 m=29 s=45
